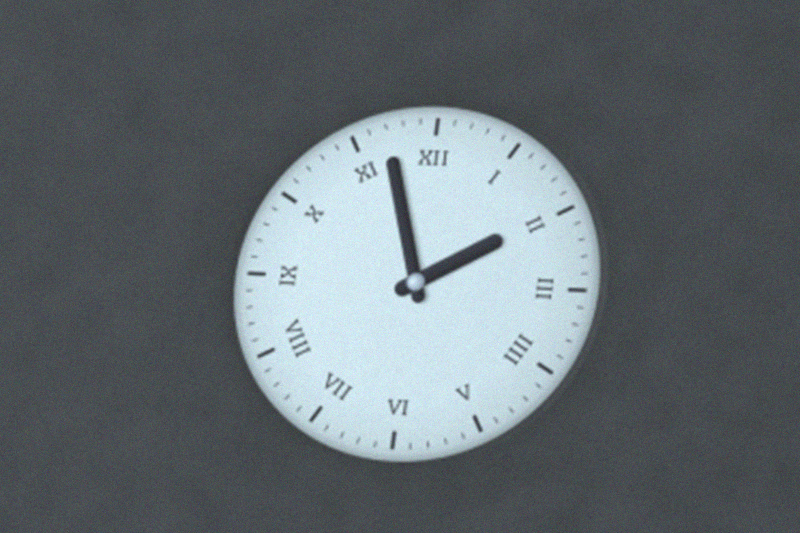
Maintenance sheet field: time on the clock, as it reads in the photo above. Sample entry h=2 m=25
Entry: h=1 m=57
